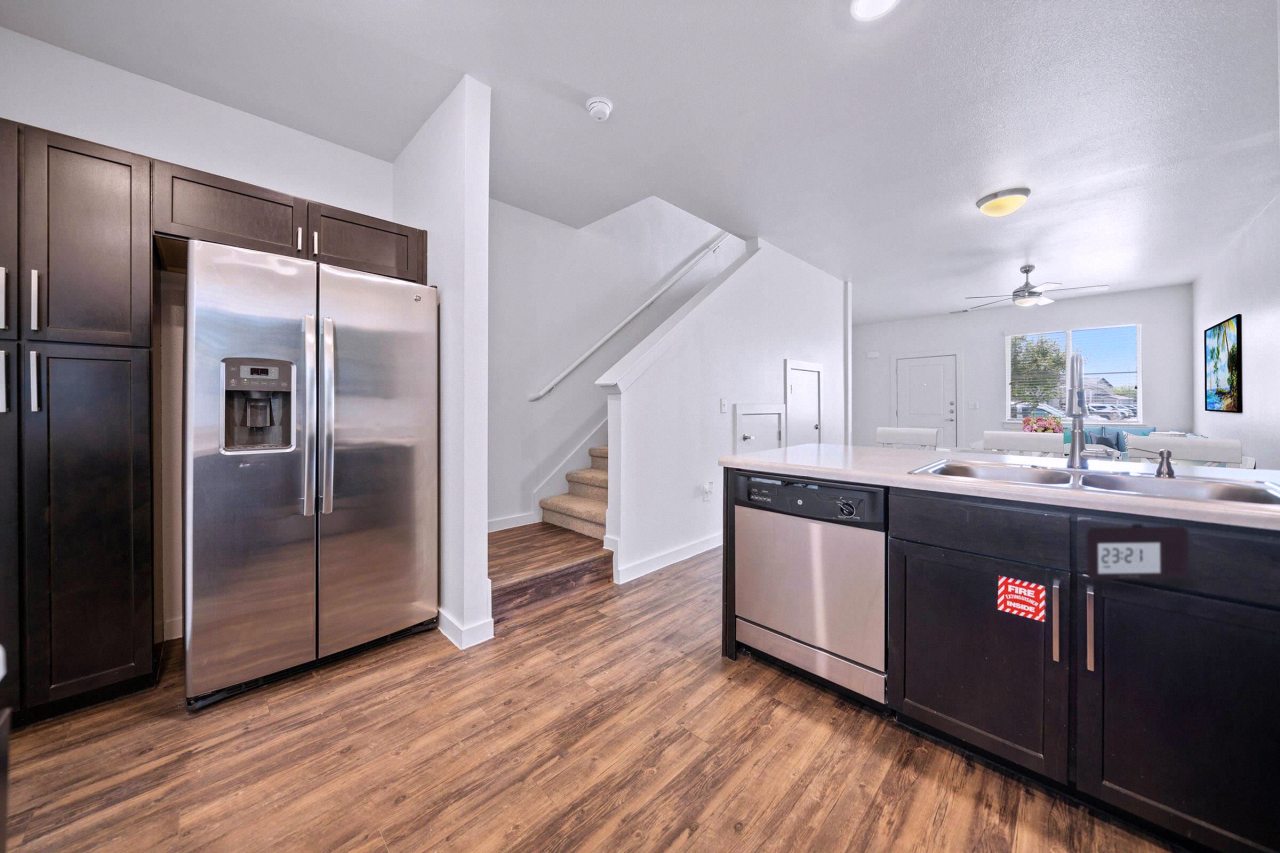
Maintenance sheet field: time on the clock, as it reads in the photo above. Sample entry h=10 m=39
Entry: h=23 m=21
